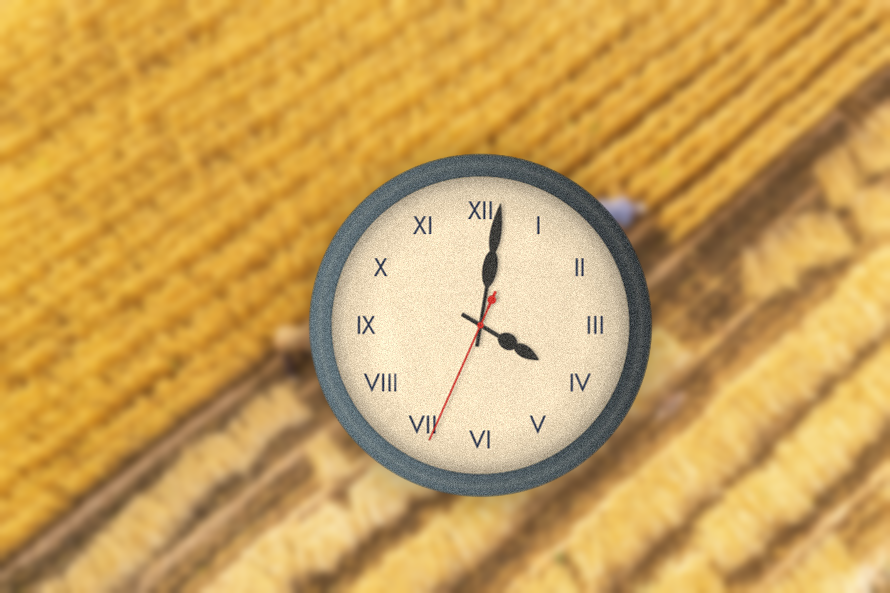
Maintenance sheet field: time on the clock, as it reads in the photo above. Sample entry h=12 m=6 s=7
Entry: h=4 m=1 s=34
